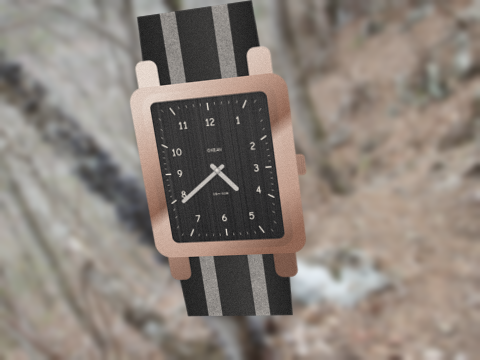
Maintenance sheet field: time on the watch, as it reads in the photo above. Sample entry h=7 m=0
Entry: h=4 m=39
